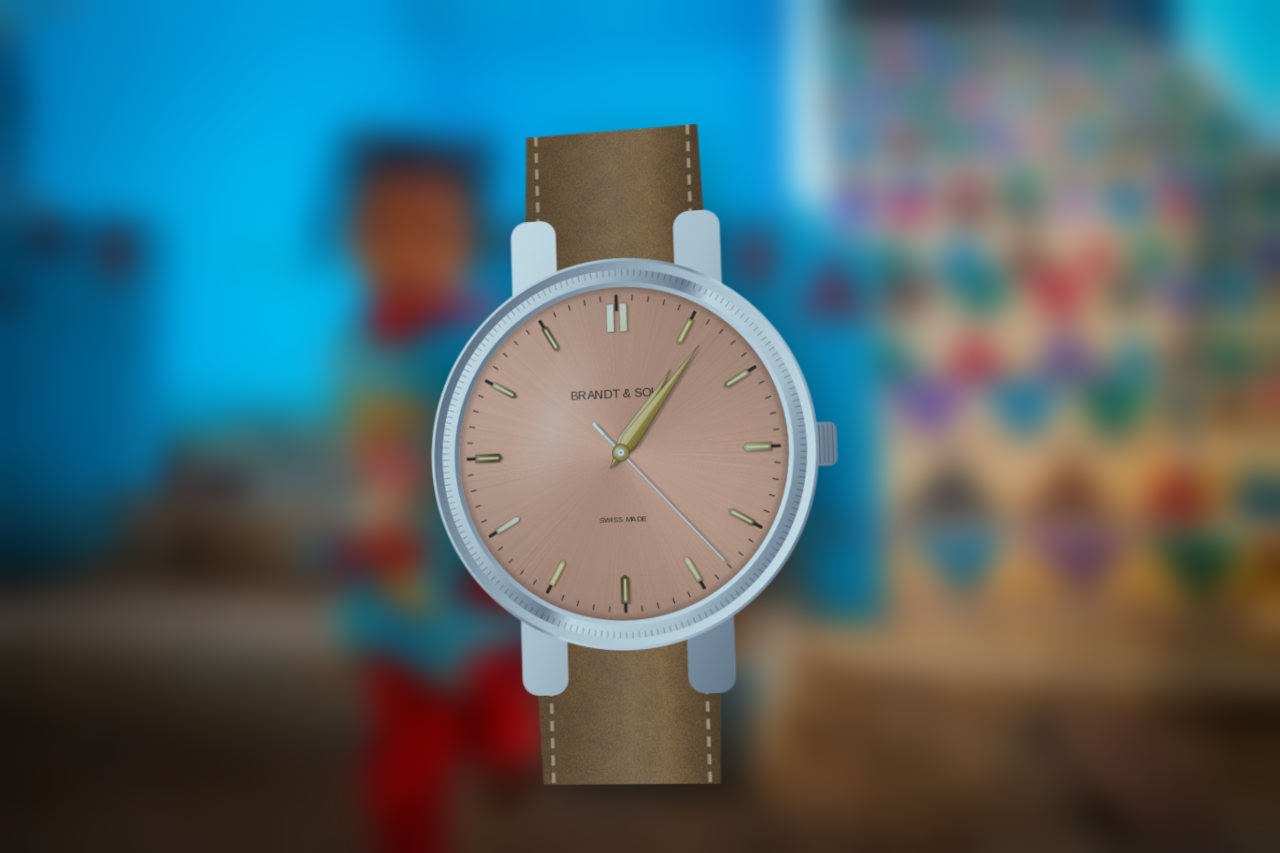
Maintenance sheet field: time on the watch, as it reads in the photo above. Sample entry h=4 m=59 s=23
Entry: h=1 m=6 s=23
